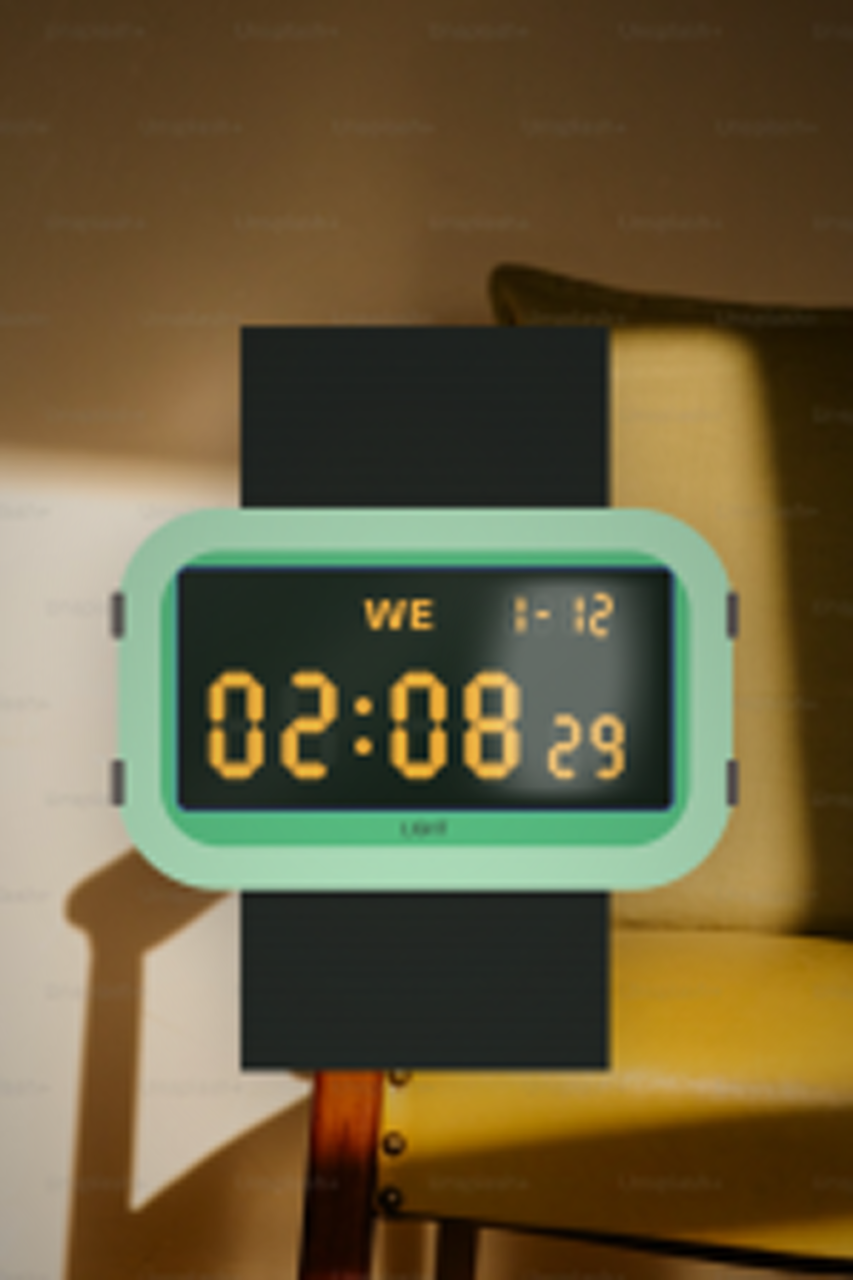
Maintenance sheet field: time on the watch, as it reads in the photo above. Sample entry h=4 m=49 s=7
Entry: h=2 m=8 s=29
